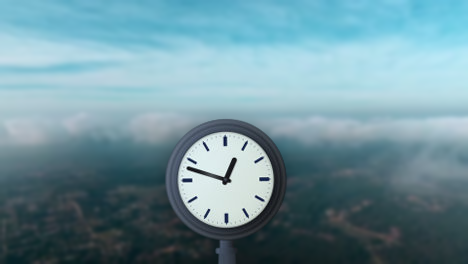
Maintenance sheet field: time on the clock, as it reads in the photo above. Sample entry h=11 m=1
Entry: h=12 m=48
